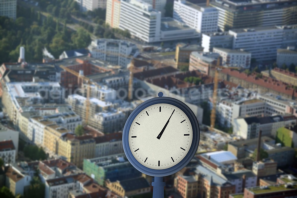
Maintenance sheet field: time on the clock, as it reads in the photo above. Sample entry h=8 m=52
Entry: h=1 m=5
